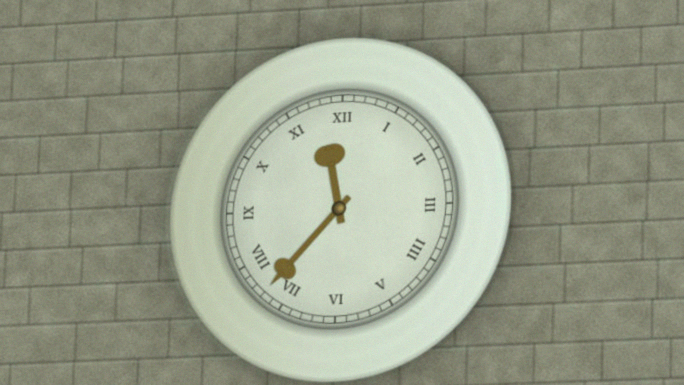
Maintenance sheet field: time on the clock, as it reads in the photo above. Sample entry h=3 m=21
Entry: h=11 m=37
